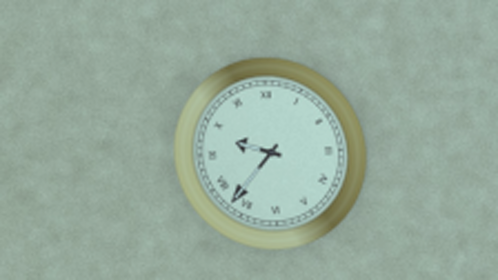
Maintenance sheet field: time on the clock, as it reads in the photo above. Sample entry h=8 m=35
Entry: h=9 m=37
